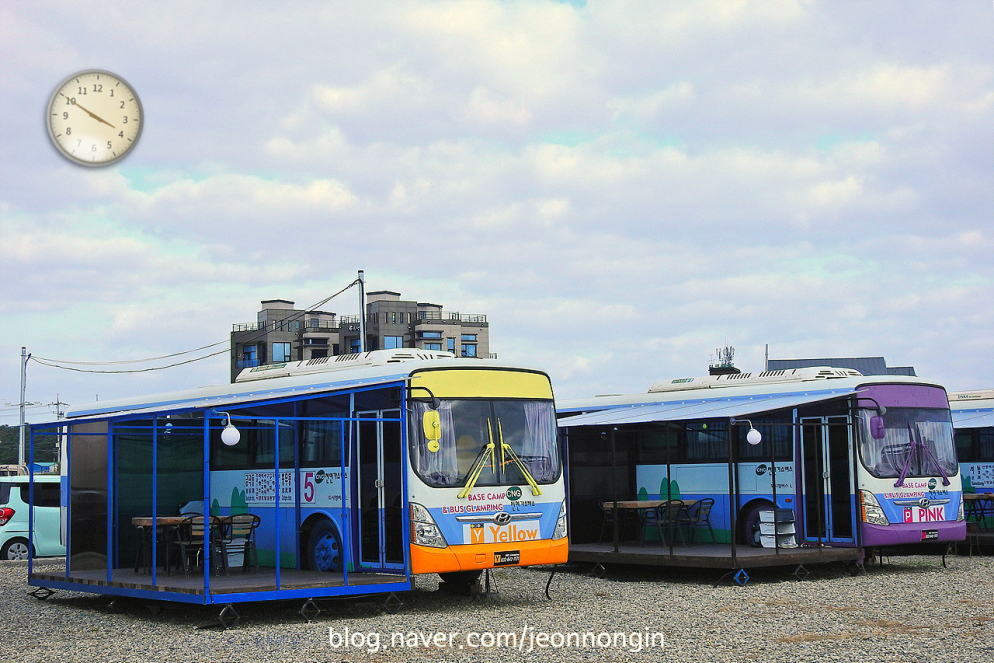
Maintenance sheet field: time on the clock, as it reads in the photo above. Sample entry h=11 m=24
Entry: h=3 m=50
